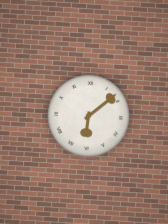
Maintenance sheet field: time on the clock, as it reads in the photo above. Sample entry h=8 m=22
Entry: h=6 m=8
